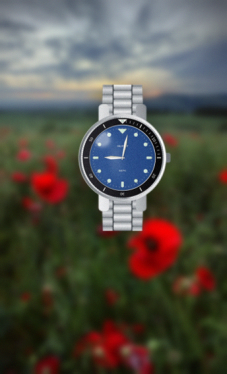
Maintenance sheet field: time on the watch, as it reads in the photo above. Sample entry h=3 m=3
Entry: h=9 m=2
